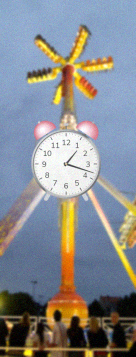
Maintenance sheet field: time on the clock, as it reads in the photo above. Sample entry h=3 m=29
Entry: h=1 m=18
